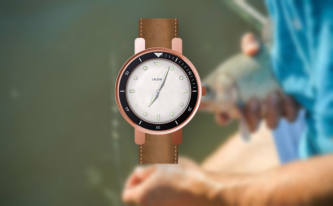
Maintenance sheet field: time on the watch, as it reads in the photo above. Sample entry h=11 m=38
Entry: h=7 m=4
